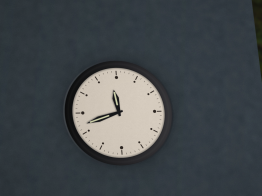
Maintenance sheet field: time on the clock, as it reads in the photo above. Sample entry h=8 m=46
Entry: h=11 m=42
